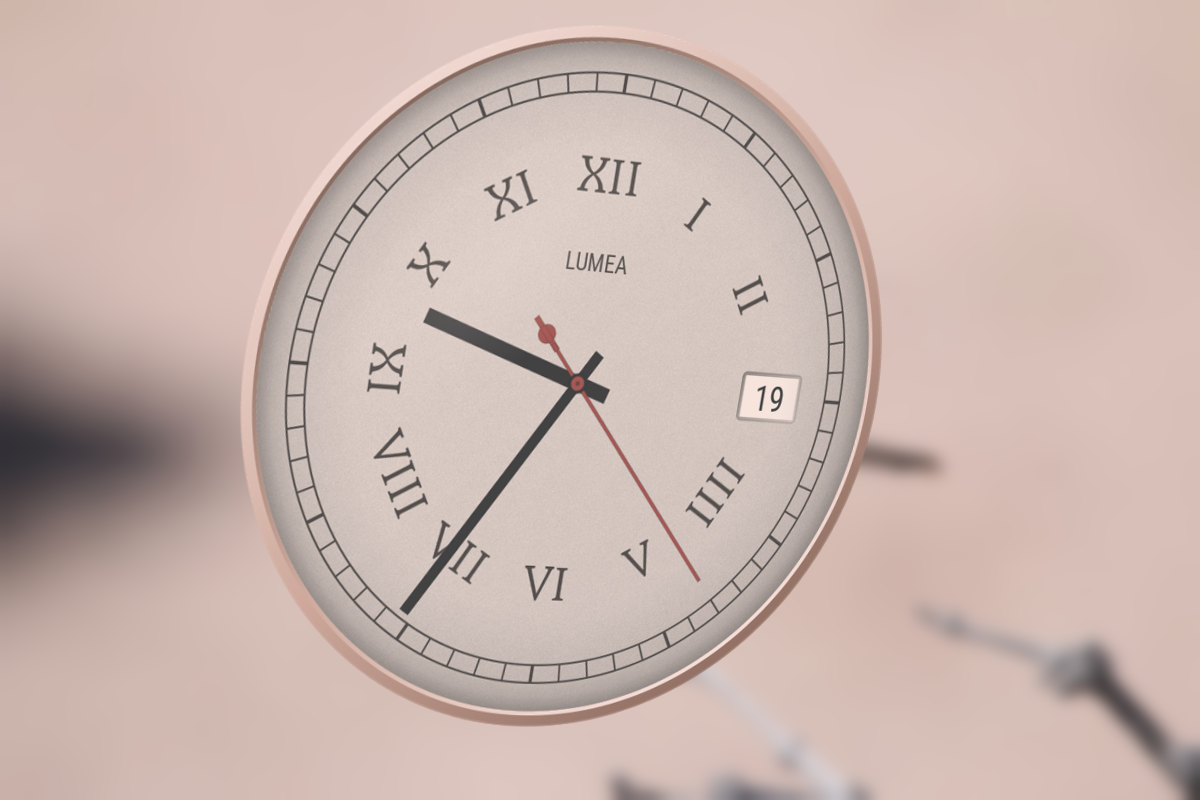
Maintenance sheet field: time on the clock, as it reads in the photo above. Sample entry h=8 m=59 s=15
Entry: h=9 m=35 s=23
